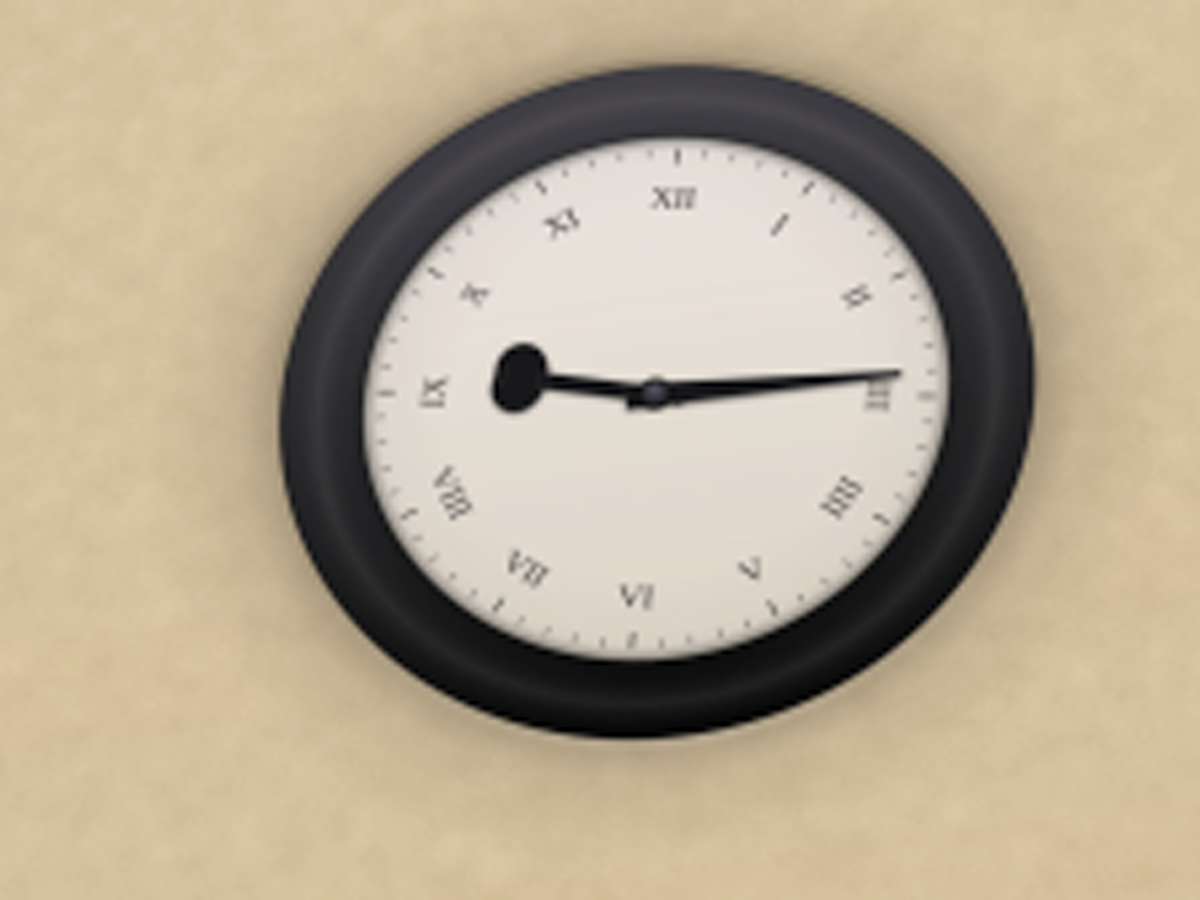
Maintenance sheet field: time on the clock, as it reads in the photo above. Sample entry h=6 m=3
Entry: h=9 m=14
